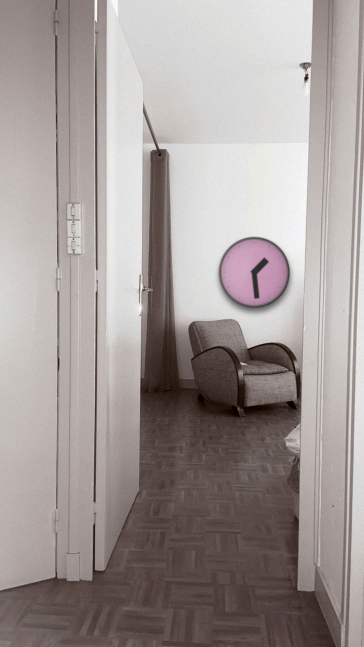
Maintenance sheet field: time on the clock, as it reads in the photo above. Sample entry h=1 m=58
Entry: h=1 m=29
